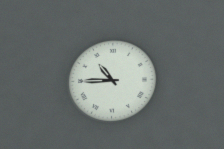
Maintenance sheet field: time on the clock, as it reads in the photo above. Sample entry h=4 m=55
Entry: h=10 m=45
